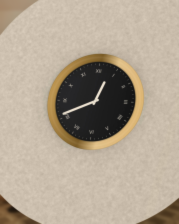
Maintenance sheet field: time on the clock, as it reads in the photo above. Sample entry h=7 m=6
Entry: h=12 m=41
